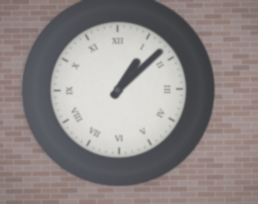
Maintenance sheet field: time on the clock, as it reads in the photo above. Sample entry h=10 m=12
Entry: h=1 m=8
